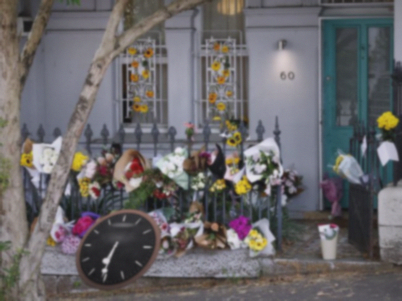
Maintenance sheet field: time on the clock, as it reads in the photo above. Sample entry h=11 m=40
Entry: h=6 m=31
